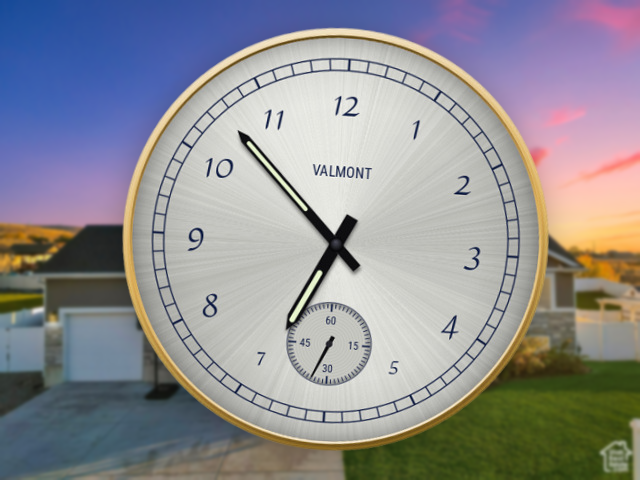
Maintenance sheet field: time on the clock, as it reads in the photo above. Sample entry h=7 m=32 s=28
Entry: h=6 m=52 s=34
